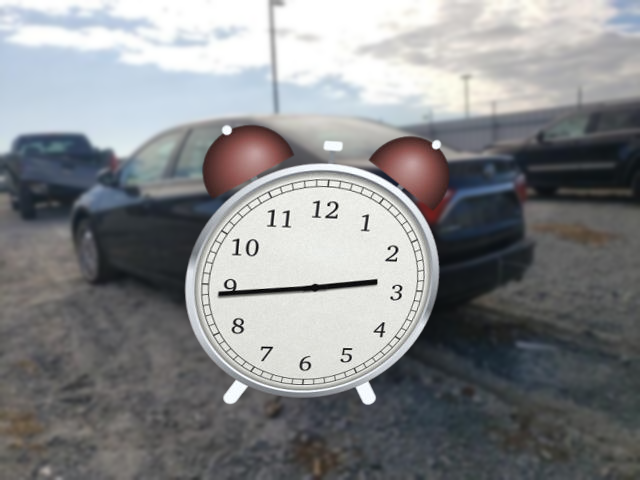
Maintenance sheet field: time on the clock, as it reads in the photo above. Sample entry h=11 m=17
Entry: h=2 m=44
